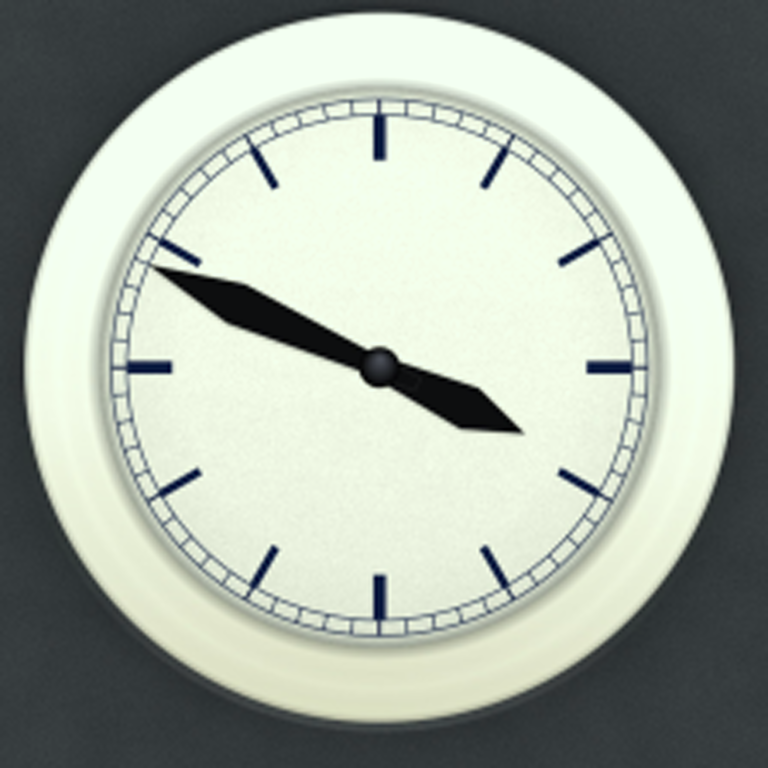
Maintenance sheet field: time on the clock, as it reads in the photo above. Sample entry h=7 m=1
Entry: h=3 m=49
